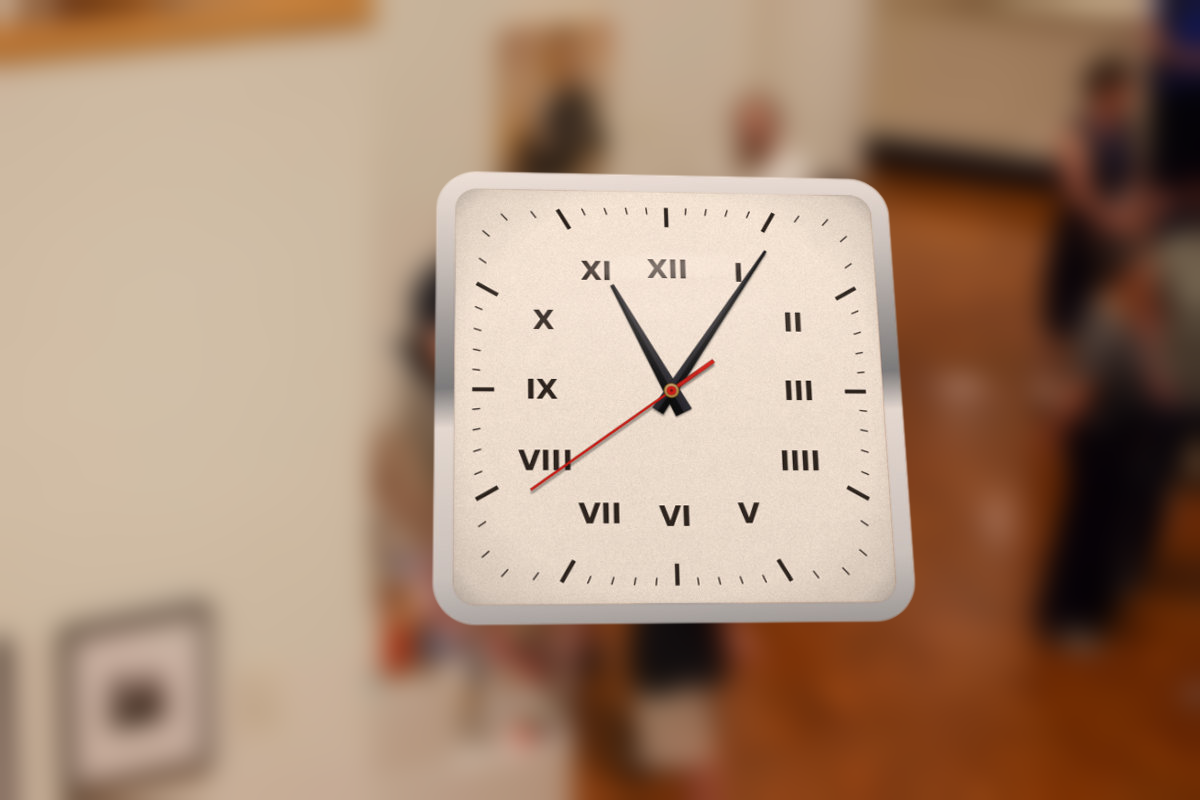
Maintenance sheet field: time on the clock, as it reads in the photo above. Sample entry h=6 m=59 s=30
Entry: h=11 m=5 s=39
